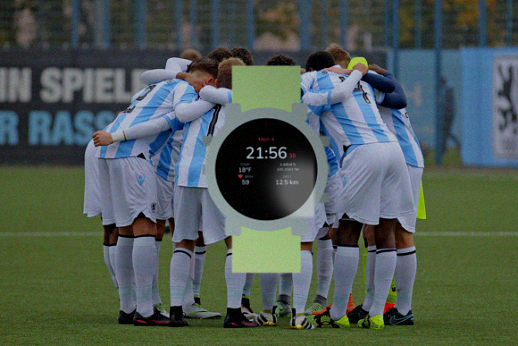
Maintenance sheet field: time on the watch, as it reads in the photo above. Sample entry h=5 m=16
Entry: h=21 m=56
